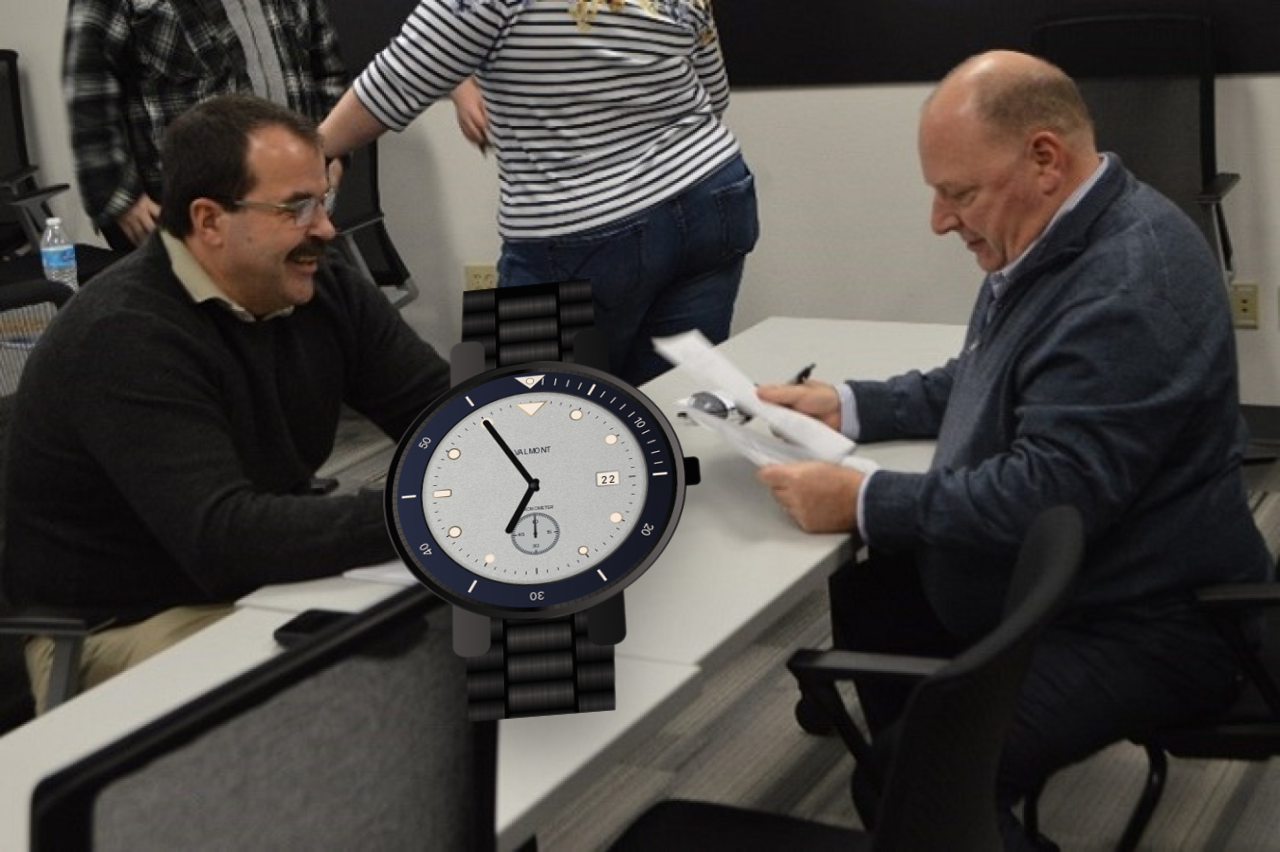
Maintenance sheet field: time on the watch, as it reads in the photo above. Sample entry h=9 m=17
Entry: h=6 m=55
